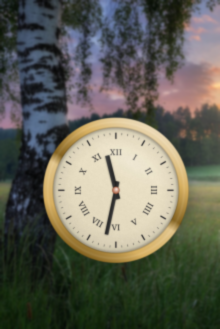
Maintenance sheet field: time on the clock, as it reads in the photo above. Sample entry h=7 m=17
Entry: h=11 m=32
